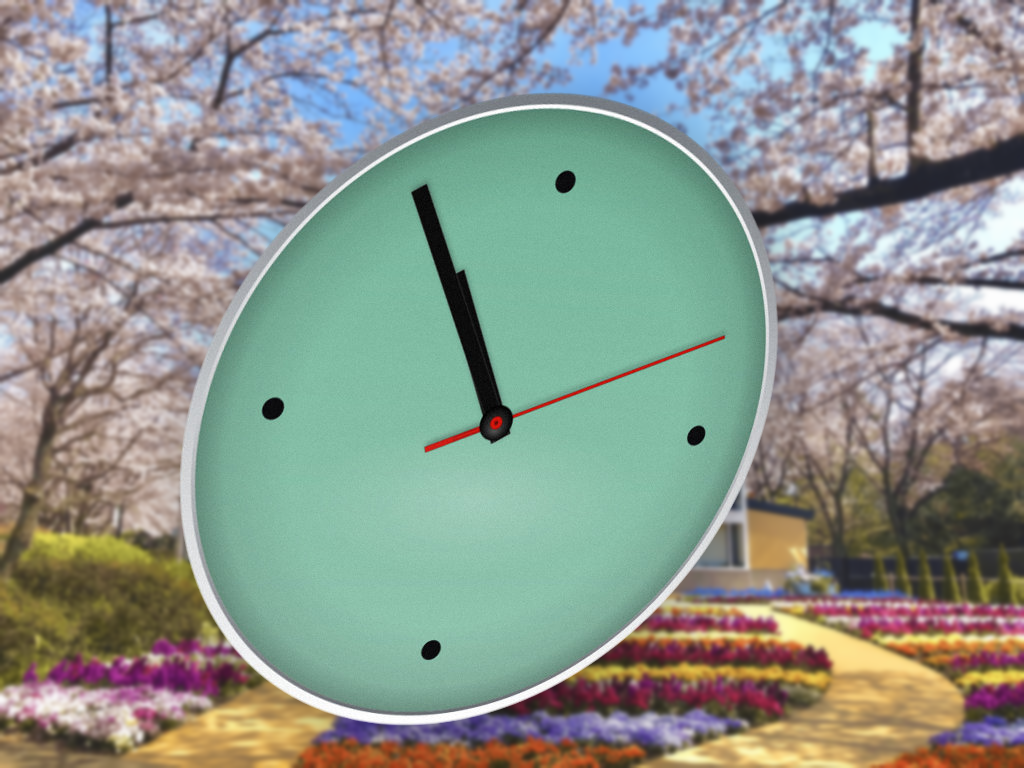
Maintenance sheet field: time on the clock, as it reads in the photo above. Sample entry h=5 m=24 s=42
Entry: h=10 m=54 s=11
